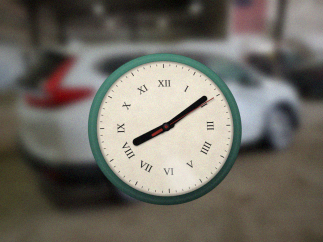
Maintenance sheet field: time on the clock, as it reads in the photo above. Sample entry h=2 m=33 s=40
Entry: h=8 m=9 s=10
